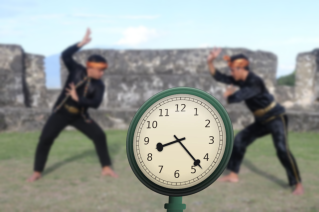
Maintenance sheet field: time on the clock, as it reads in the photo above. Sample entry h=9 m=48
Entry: h=8 m=23
